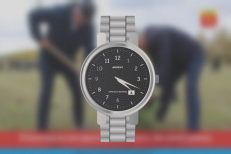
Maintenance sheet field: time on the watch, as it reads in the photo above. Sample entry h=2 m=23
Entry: h=4 m=19
